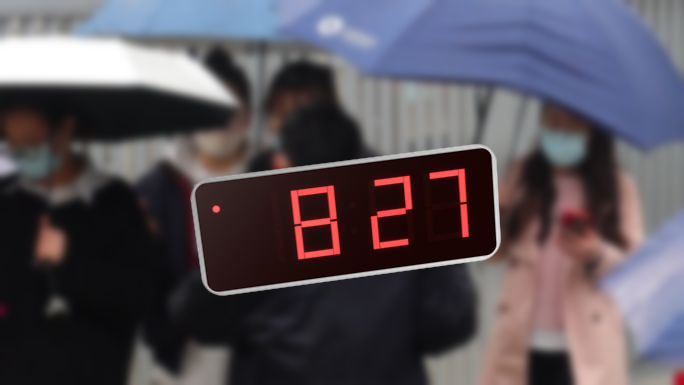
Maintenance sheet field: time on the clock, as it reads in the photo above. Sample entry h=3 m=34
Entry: h=8 m=27
